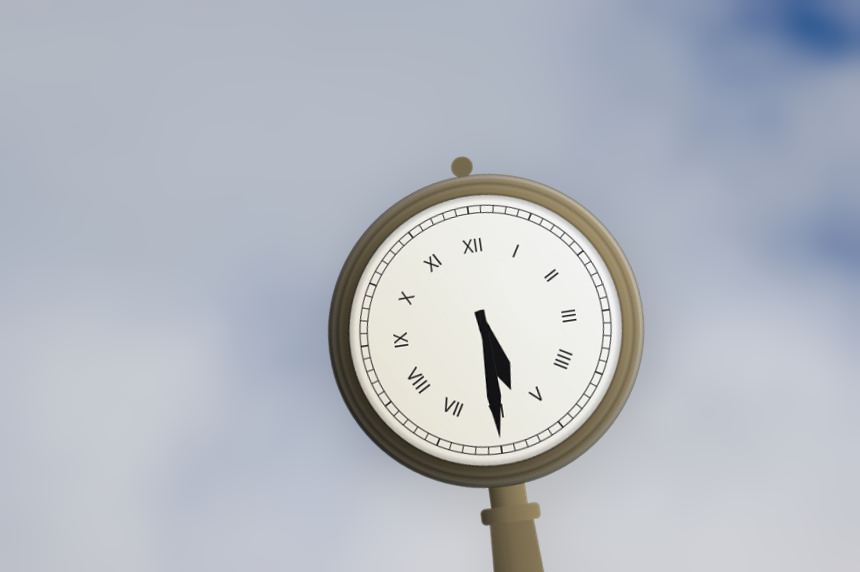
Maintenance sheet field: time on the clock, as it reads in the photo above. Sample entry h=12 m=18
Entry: h=5 m=30
